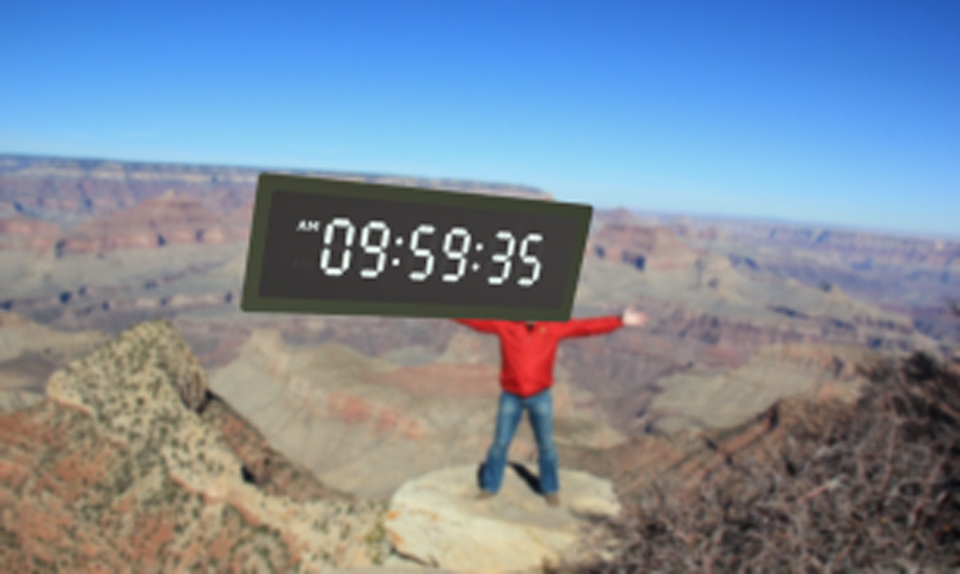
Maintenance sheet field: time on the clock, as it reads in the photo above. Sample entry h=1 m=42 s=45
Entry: h=9 m=59 s=35
